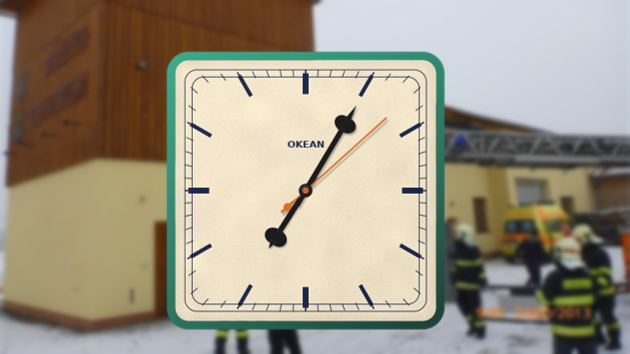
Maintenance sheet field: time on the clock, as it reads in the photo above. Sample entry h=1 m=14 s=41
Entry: h=7 m=5 s=8
